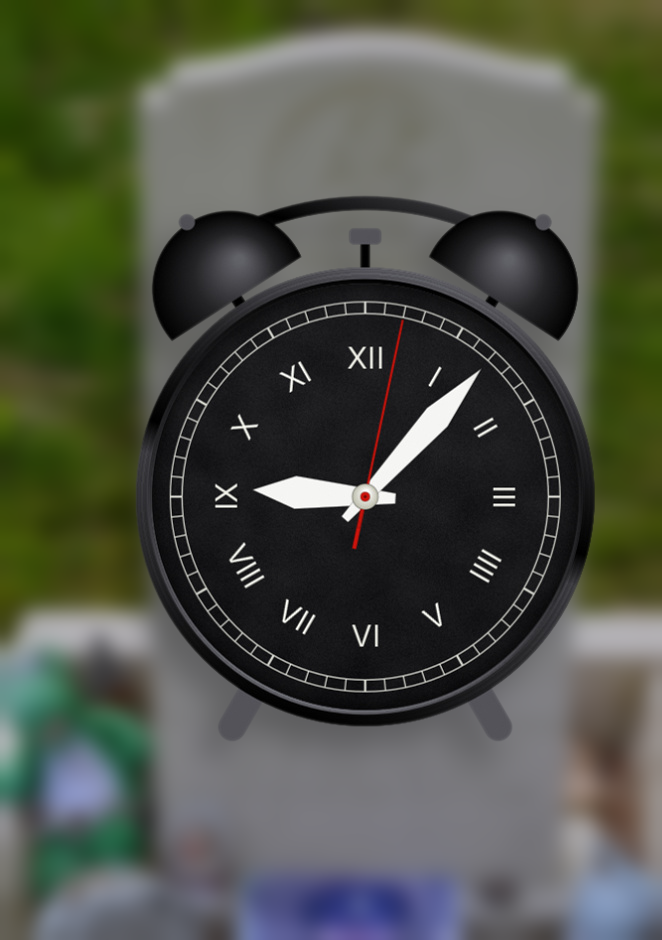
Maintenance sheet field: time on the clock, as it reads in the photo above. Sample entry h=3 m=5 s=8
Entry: h=9 m=7 s=2
